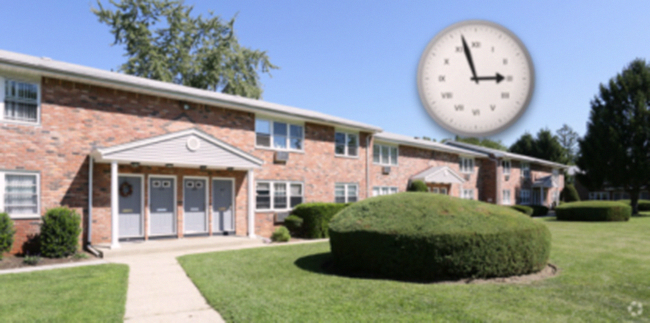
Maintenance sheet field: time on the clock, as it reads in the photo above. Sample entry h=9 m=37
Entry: h=2 m=57
